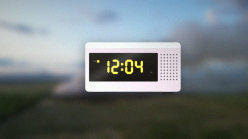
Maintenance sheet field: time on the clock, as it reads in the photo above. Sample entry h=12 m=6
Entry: h=12 m=4
